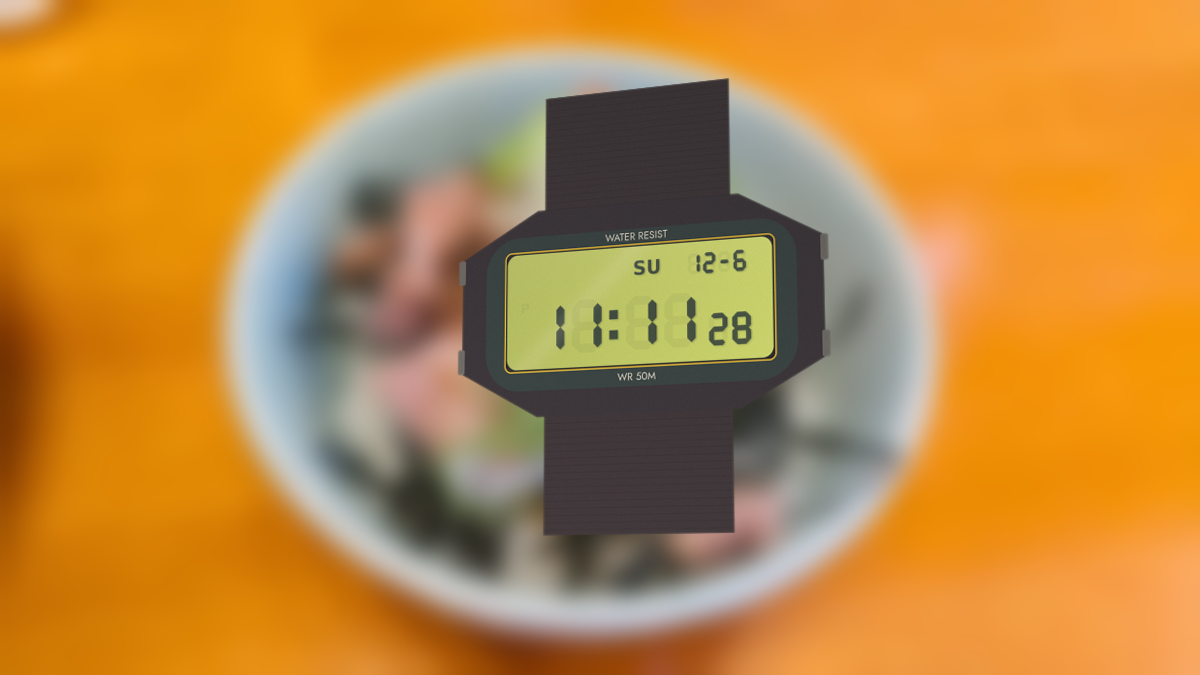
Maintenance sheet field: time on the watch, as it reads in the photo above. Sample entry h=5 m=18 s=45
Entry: h=11 m=11 s=28
